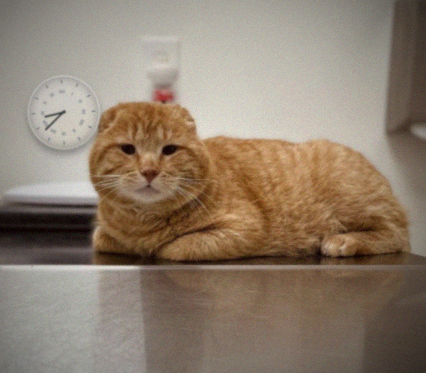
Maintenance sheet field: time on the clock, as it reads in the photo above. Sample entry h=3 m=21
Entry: h=8 m=38
